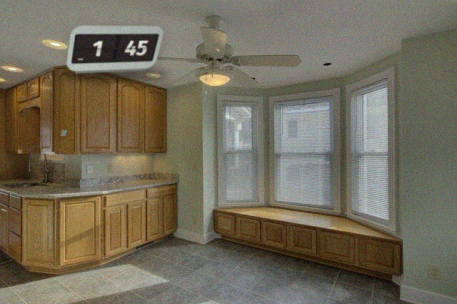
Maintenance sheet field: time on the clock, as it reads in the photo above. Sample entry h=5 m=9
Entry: h=1 m=45
